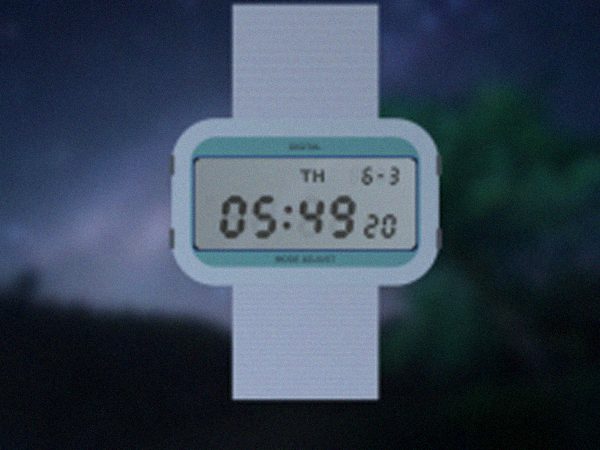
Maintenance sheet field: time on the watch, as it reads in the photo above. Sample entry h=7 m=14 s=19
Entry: h=5 m=49 s=20
